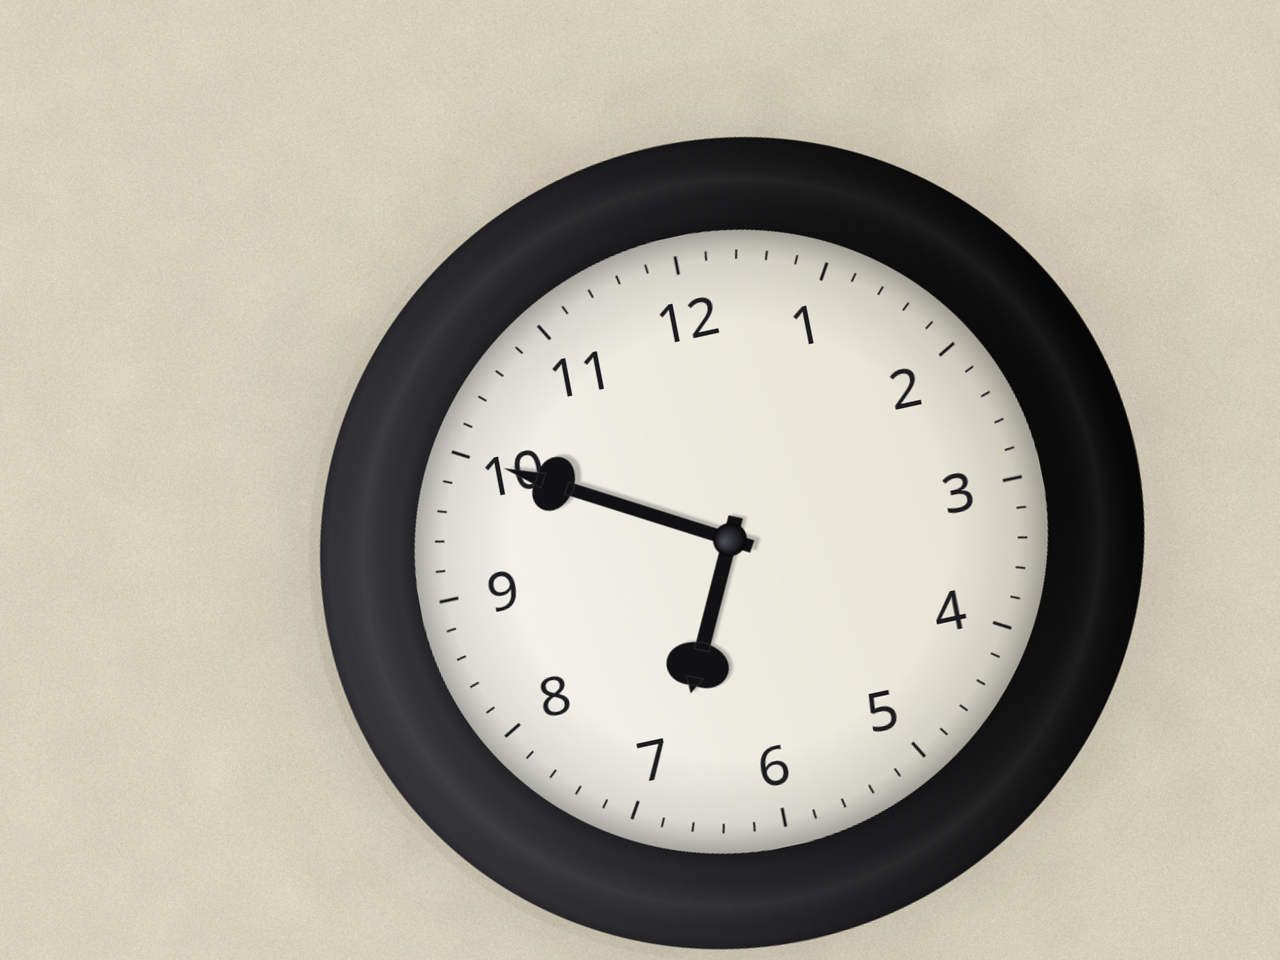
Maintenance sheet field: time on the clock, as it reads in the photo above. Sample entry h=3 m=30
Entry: h=6 m=50
